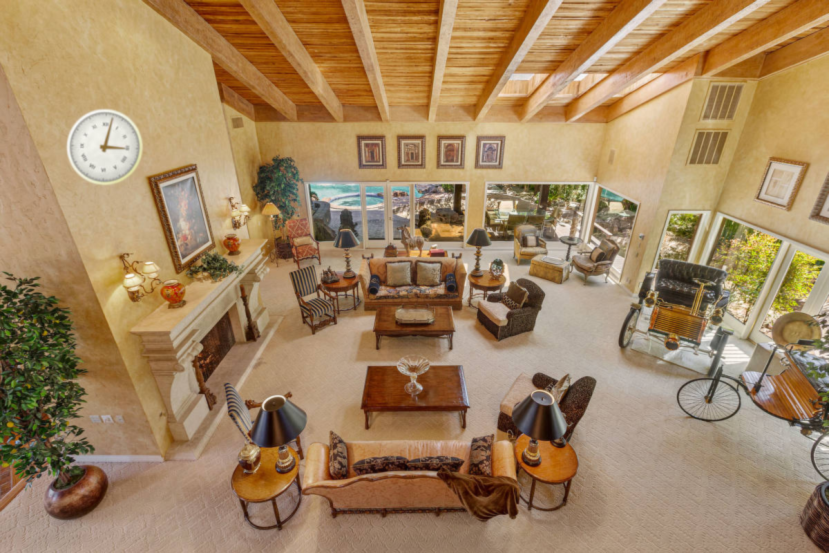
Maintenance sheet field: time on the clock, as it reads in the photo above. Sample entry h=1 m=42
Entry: h=3 m=2
